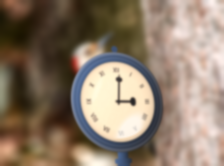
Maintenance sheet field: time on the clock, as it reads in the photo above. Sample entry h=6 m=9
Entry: h=3 m=1
